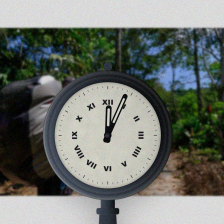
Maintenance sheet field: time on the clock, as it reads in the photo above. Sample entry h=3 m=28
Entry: h=12 m=4
